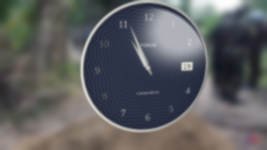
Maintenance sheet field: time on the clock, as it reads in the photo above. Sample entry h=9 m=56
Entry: h=10 m=56
